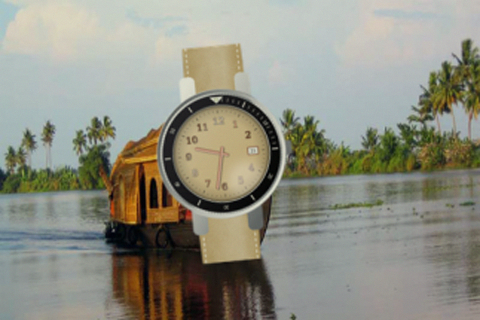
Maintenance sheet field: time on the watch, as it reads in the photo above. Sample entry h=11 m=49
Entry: h=9 m=32
